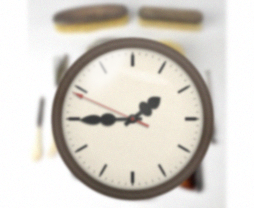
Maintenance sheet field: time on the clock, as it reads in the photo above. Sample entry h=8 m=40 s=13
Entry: h=1 m=44 s=49
